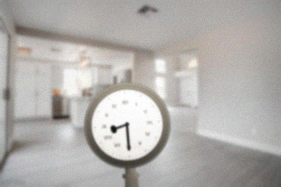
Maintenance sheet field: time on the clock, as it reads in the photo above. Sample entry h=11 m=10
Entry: h=8 m=30
